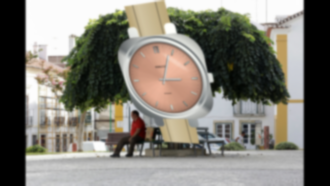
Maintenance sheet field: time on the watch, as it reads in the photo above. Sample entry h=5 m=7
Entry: h=3 m=4
